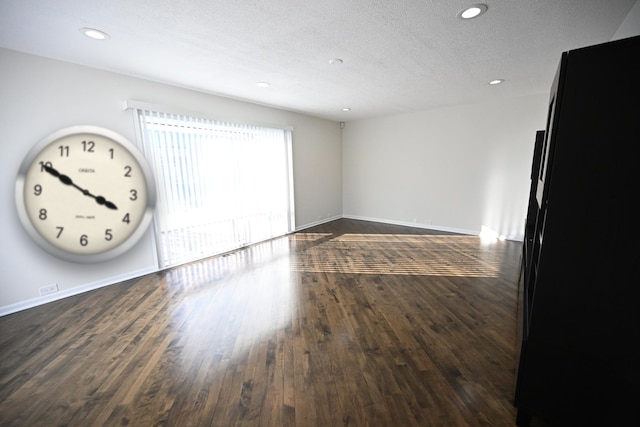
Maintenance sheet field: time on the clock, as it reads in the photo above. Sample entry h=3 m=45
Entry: h=3 m=50
